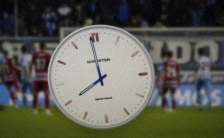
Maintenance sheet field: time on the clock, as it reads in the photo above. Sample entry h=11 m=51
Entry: h=7 m=59
